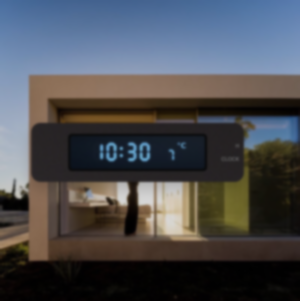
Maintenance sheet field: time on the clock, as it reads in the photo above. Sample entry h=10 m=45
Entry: h=10 m=30
